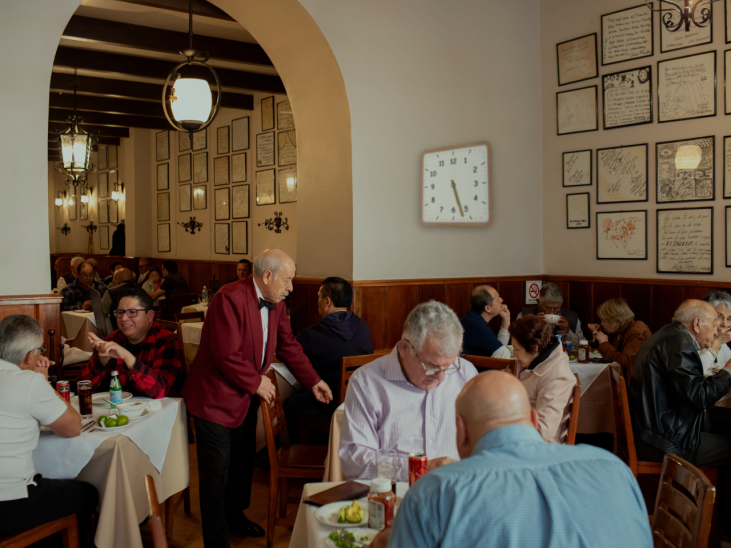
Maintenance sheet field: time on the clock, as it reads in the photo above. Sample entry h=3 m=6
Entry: h=5 m=27
